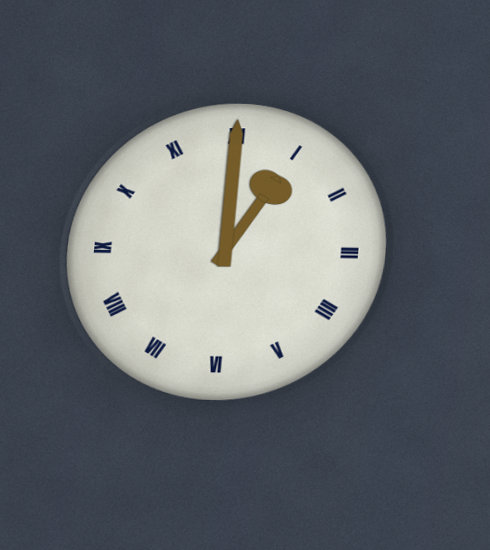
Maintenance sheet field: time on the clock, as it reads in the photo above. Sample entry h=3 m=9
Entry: h=1 m=0
